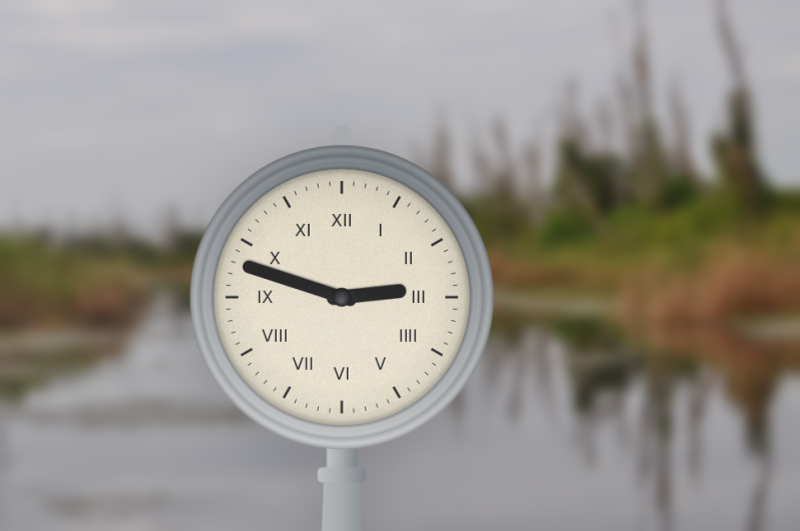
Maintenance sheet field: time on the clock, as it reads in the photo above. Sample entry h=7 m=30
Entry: h=2 m=48
